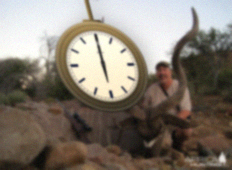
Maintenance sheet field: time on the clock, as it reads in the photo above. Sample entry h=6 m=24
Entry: h=6 m=0
